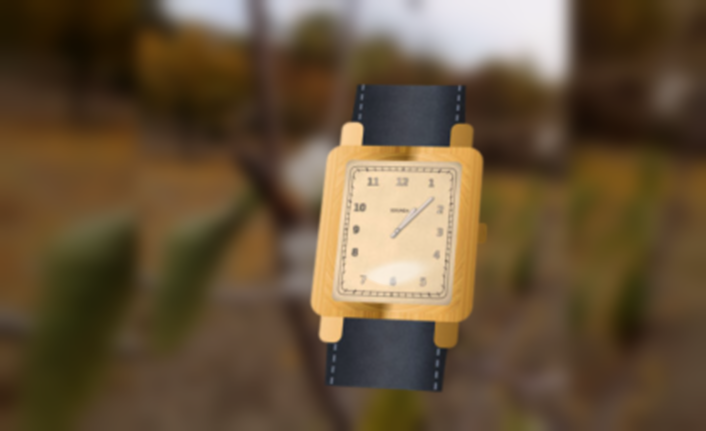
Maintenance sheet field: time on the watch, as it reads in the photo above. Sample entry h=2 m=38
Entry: h=1 m=7
